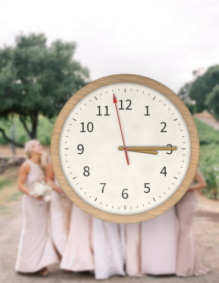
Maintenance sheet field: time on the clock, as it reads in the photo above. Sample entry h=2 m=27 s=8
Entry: h=3 m=14 s=58
